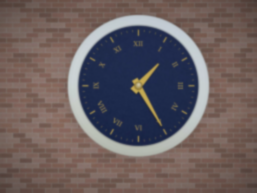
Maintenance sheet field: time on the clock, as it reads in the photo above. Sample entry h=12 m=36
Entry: h=1 m=25
